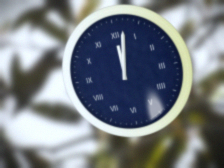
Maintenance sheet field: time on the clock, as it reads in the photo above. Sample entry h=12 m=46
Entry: h=12 m=2
